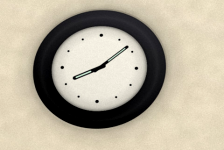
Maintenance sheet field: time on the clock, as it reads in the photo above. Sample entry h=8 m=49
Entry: h=8 m=8
